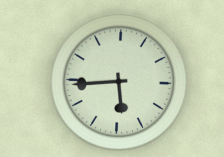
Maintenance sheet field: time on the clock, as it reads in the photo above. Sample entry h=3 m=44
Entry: h=5 m=44
